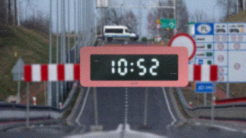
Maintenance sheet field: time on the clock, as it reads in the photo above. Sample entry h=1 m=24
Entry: h=10 m=52
